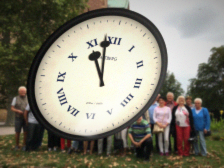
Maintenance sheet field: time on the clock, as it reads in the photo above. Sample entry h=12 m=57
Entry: h=10 m=58
